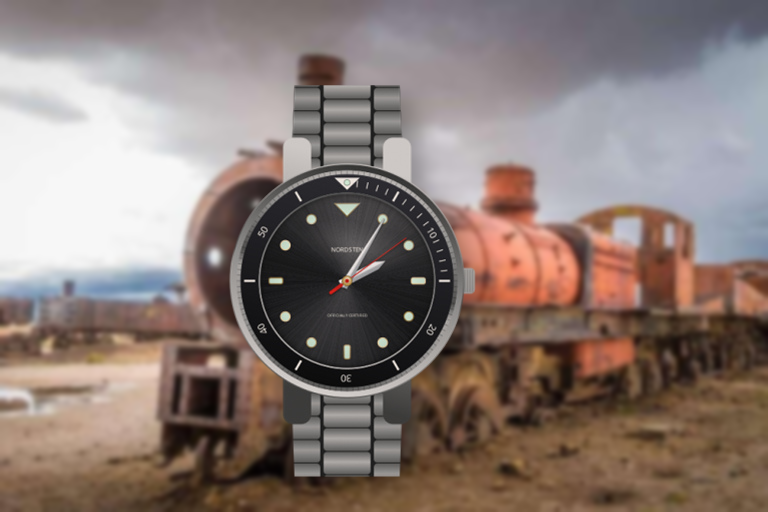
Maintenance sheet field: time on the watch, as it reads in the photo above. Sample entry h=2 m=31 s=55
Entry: h=2 m=5 s=9
